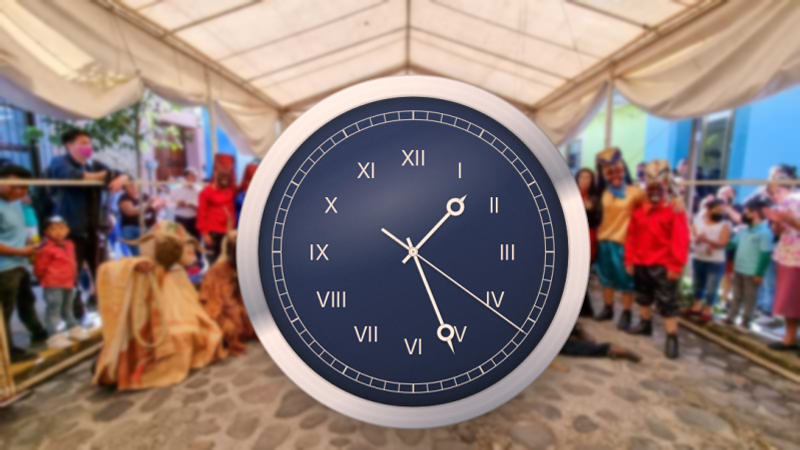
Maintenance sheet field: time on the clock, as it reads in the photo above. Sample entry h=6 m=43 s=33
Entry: h=1 m=26 s=21
